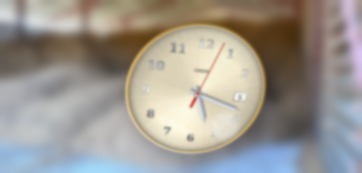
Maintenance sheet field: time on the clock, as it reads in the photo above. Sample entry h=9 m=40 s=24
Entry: h=5 m=18 s=3
